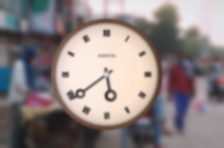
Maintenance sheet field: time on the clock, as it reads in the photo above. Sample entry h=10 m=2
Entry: h=5 m=39
